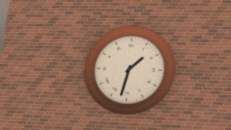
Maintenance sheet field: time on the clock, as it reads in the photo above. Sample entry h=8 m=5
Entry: h=1 m=32
